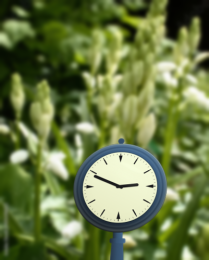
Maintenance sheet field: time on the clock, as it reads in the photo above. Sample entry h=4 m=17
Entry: h=2 m=49
